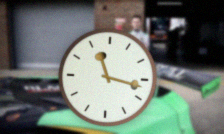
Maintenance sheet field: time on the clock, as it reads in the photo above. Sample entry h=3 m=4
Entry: h=11 m=17
